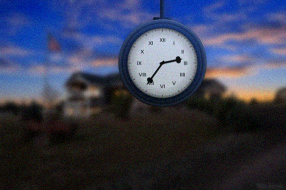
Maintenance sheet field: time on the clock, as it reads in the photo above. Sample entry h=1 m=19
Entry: h=2 m=36
